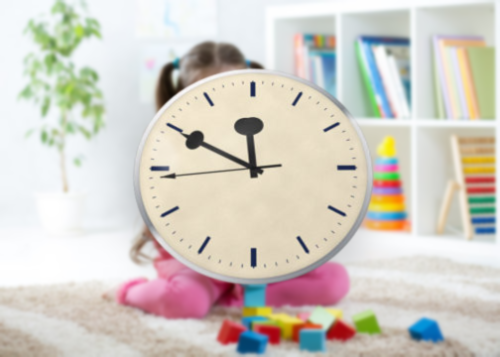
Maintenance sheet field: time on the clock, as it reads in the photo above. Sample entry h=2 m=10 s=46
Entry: h=11 m=49 s=44
